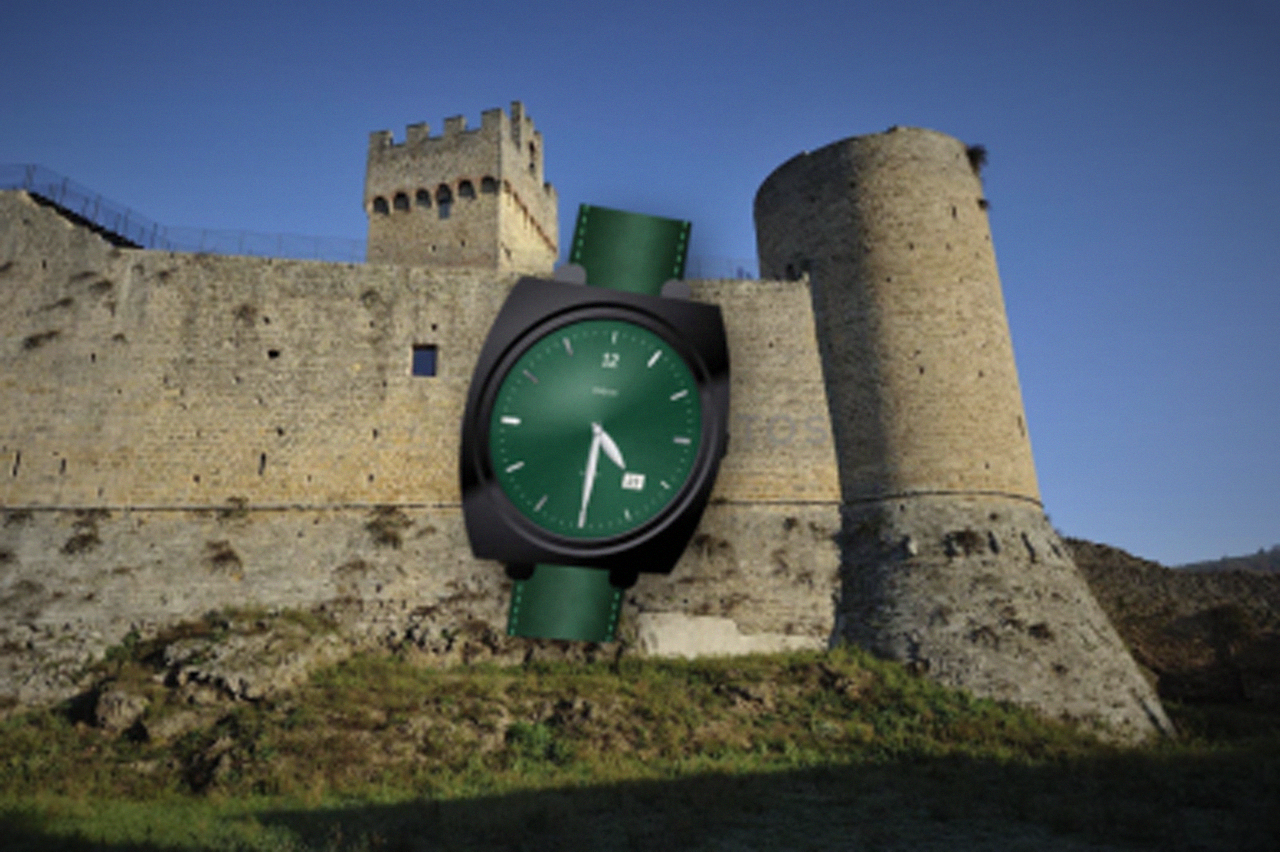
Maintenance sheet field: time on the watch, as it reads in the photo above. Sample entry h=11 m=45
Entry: h=4 m=30
